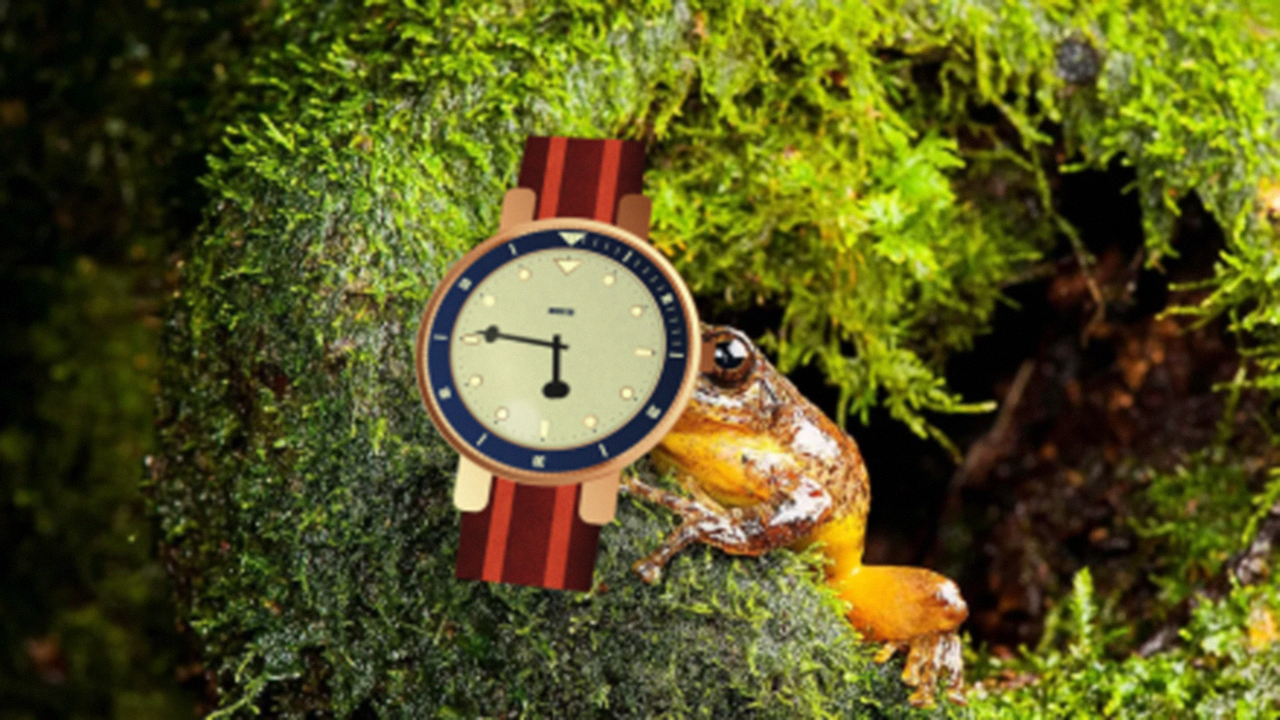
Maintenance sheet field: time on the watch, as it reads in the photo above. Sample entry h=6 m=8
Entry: h=5 m=46
